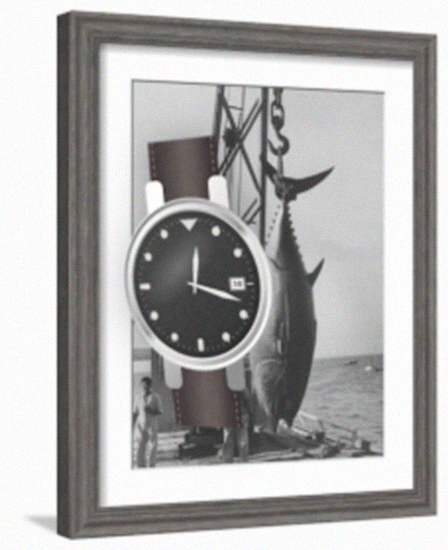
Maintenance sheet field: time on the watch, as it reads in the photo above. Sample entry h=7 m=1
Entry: h=12 m=18
